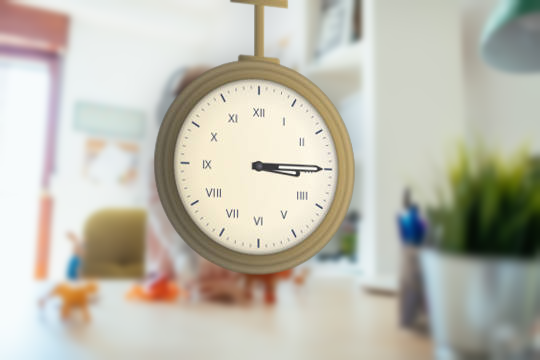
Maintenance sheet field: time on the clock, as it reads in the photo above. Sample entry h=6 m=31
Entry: h=3 m=15
